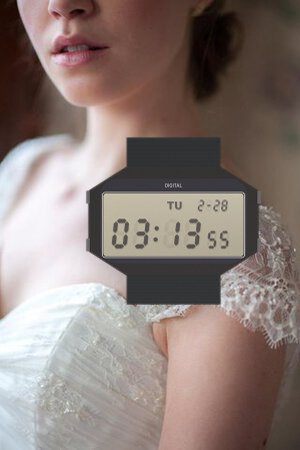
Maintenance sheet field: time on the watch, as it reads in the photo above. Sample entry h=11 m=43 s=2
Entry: h=3 m=13 s=55
